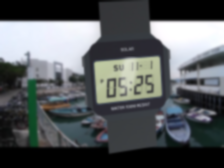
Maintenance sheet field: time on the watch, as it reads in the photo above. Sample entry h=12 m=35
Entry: h=5 m=25
